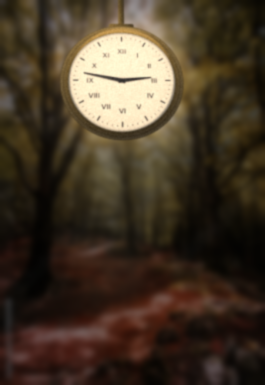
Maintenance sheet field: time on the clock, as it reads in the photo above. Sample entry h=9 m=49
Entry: h=2 m=47
